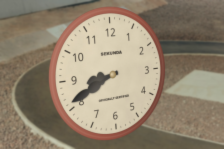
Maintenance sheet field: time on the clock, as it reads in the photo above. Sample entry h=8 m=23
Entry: h=8 m=41
